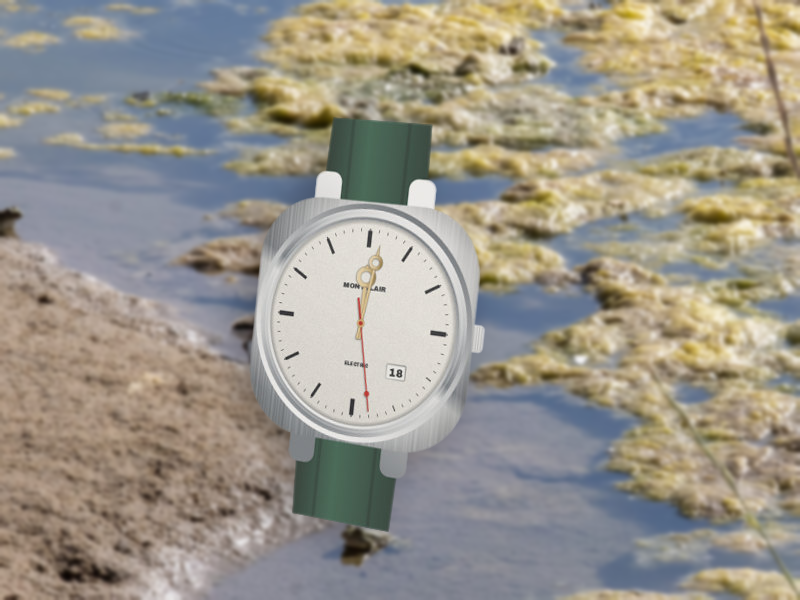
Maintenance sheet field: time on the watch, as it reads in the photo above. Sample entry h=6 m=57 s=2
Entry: h=12 m=1 s=28
